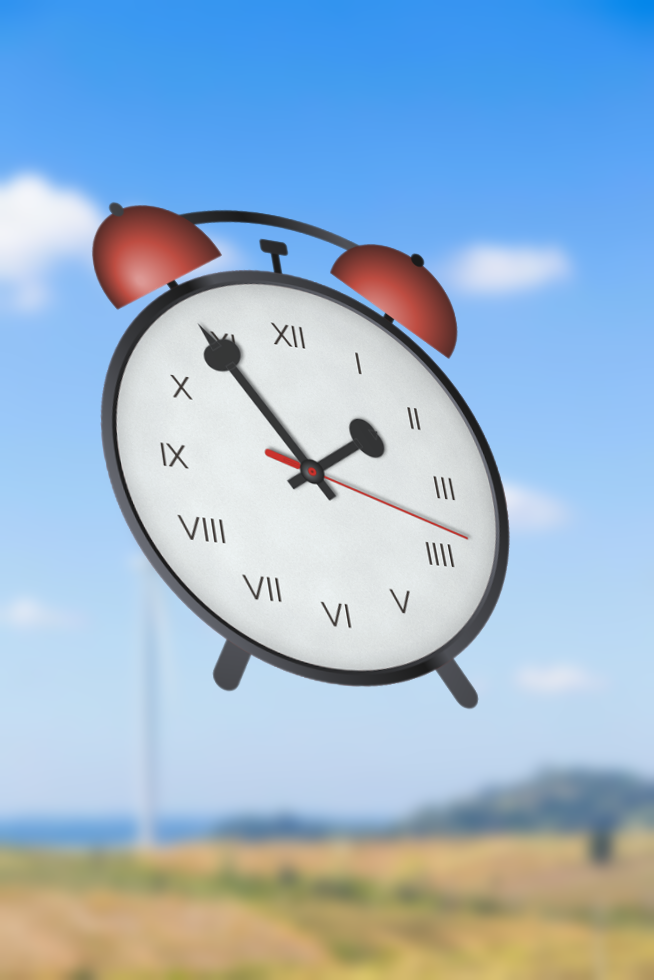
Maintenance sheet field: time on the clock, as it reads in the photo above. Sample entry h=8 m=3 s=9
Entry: h=1 m=54 s=18
